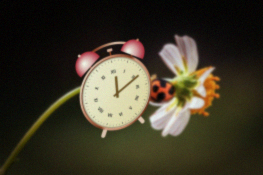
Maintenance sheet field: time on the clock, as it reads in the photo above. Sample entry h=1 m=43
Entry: h=12 m=11
